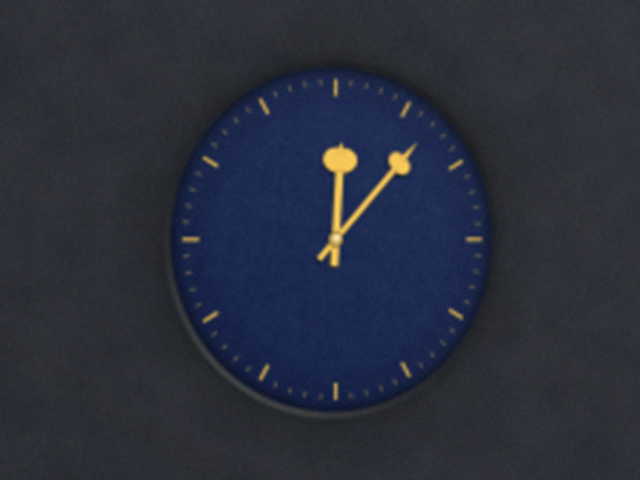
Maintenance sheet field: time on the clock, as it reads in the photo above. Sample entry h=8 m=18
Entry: h=12 m=7
